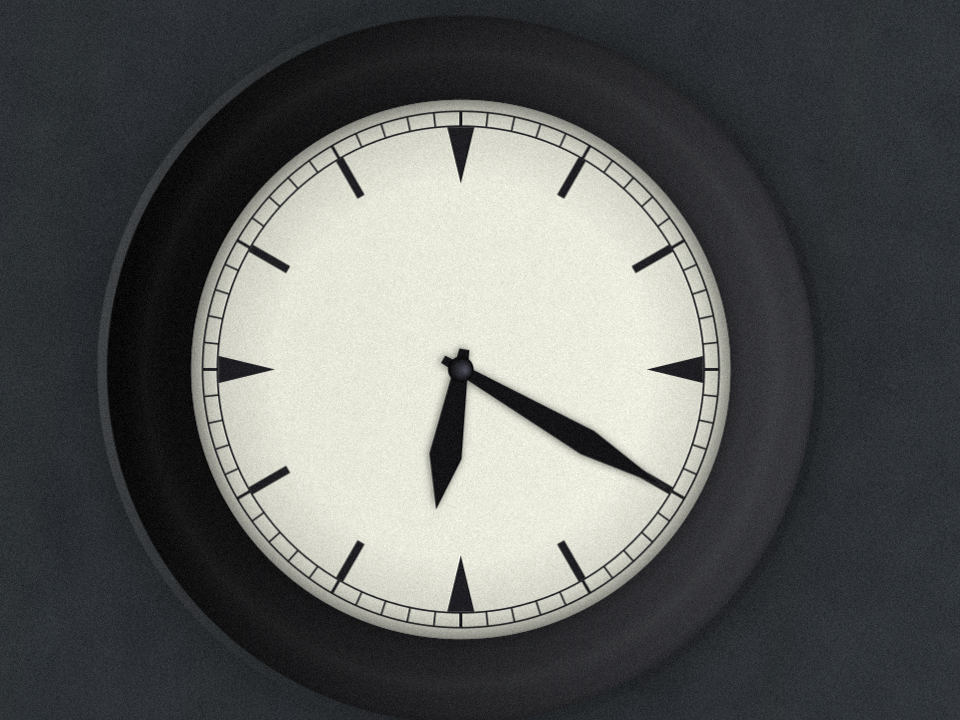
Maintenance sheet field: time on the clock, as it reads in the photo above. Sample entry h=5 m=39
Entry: h=6 m=20
